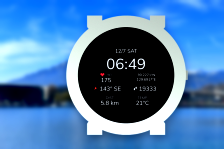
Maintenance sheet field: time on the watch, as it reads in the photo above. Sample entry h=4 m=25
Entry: h=6 m=49
